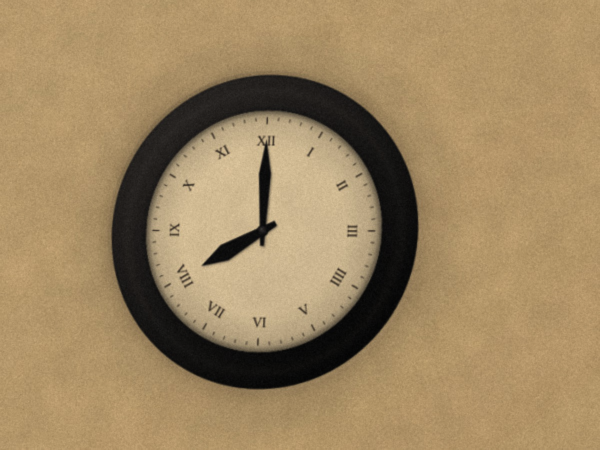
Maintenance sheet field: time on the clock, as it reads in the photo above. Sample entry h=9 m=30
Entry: h=8 m=0
